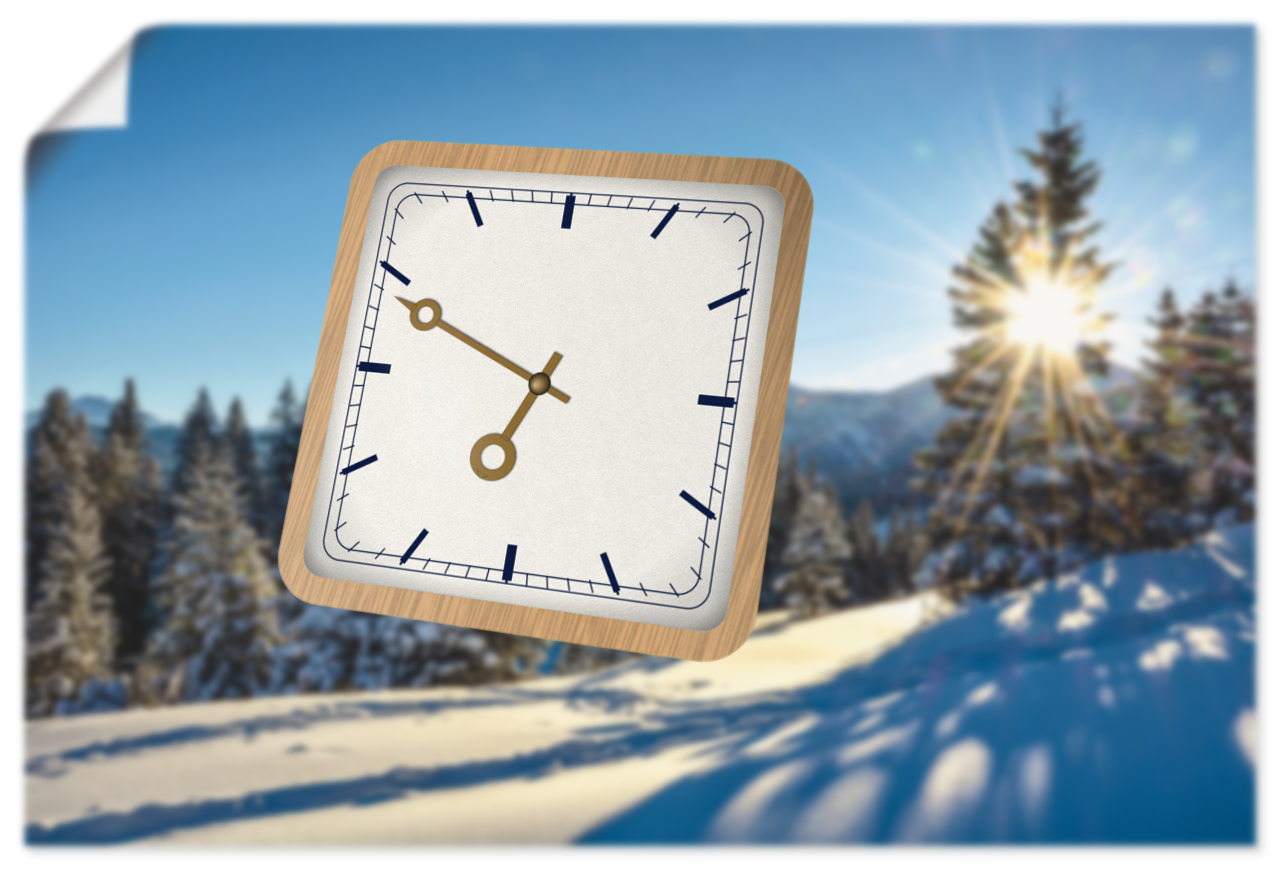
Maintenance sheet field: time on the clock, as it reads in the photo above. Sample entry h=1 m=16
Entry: h=6 m=49
